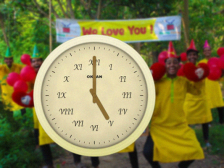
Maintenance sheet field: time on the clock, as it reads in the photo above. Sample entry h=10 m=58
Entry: h=5 m=0
